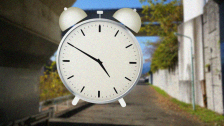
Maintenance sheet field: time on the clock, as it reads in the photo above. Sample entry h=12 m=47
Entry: h=4 m=50
